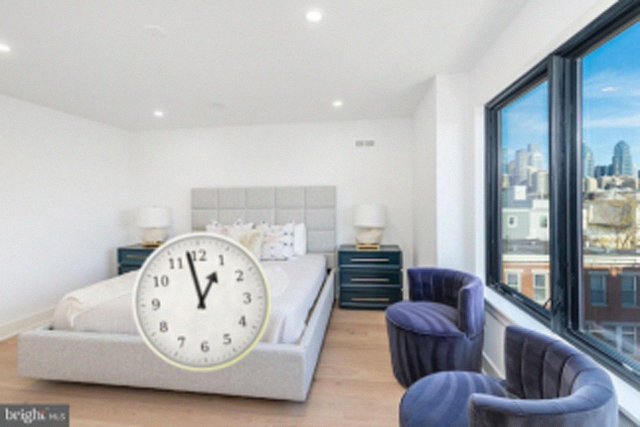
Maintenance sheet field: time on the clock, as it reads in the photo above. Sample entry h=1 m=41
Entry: h=12 m=58
